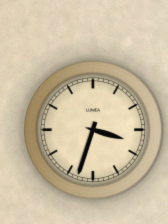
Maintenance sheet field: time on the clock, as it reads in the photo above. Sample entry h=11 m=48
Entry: h=3 m=33
